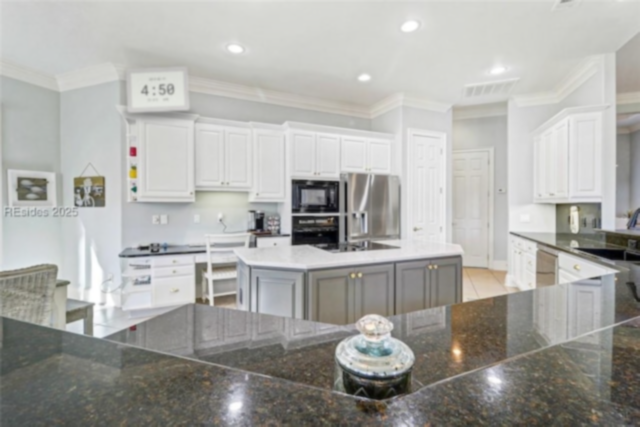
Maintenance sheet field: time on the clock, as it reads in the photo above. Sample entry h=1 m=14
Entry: h=4 m=50
